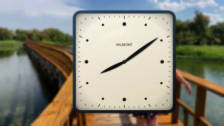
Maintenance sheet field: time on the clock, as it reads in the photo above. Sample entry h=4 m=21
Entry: h=8 m=9
